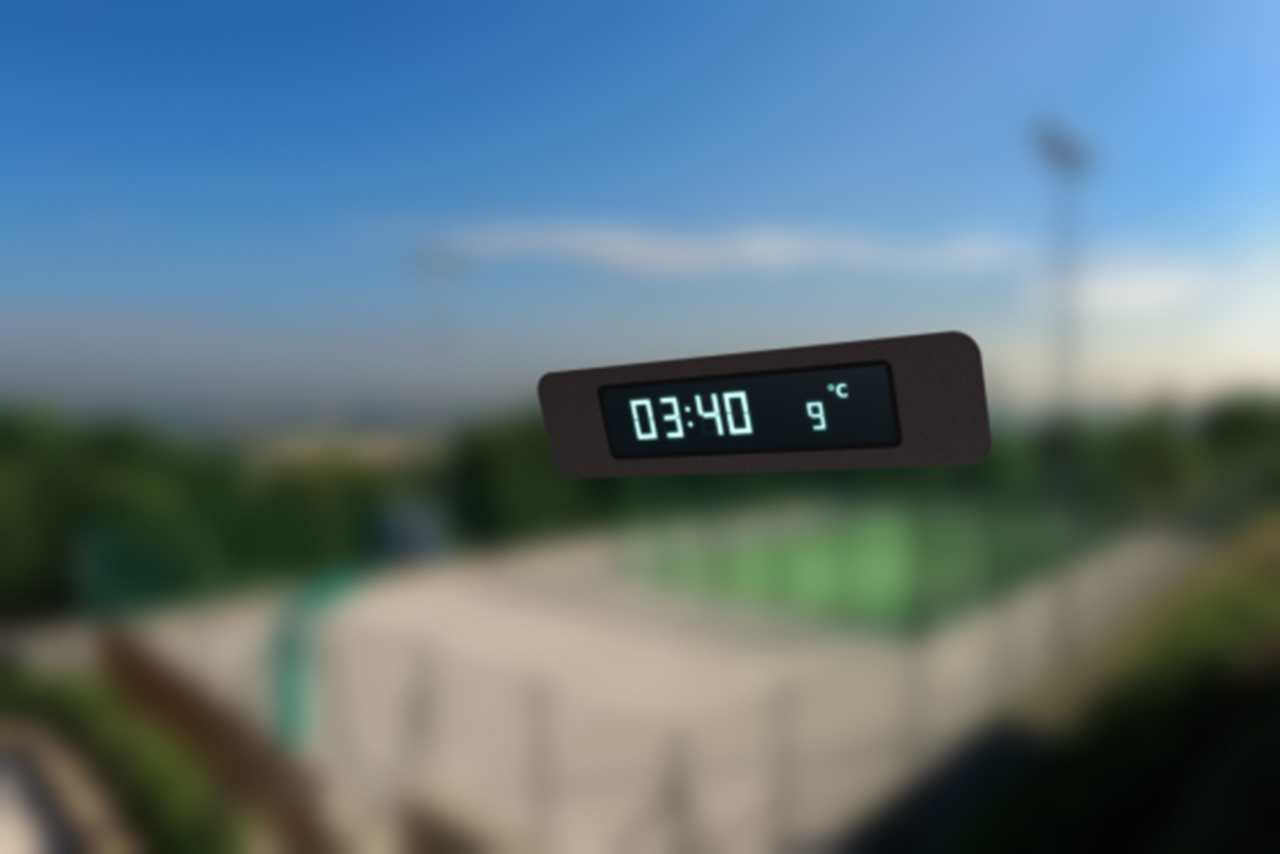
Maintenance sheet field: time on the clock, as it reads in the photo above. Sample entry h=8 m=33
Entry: h=3 m=40
